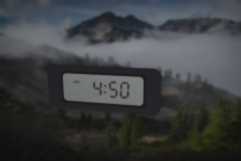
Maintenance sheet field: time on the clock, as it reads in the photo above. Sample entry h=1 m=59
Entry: h=4 m=50
